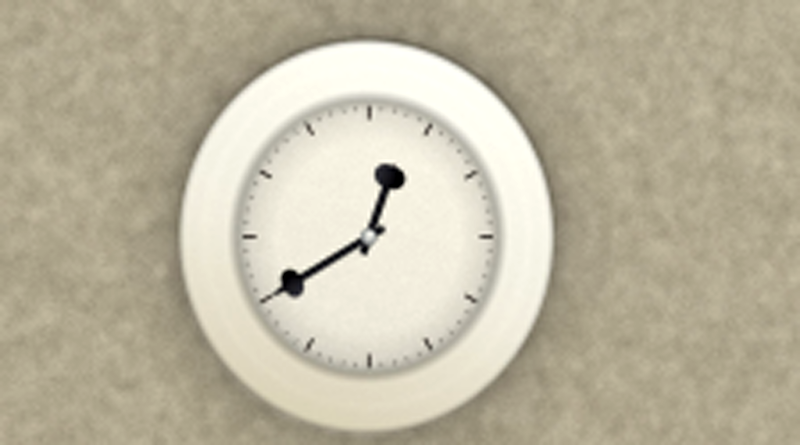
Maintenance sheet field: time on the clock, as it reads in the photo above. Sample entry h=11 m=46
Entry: h=12 m=40
